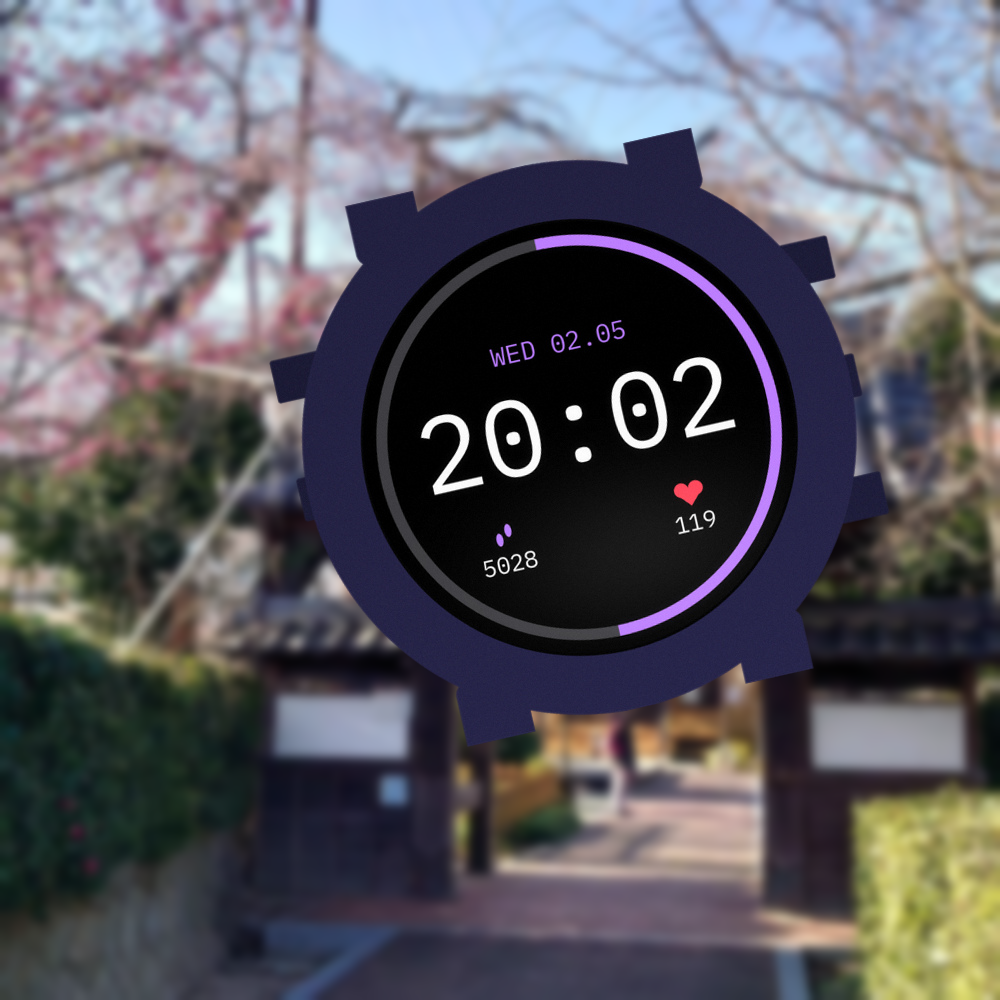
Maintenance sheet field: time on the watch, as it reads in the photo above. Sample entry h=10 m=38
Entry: h=20 m=2
